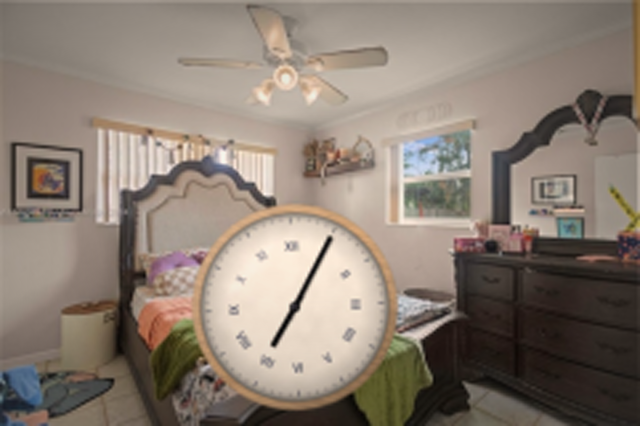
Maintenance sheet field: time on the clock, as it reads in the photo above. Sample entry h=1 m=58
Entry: h=7 m=5
